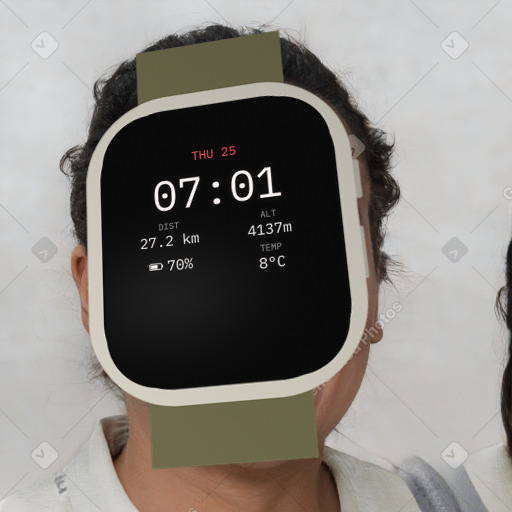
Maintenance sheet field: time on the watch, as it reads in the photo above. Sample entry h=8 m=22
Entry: h=7 m=1
